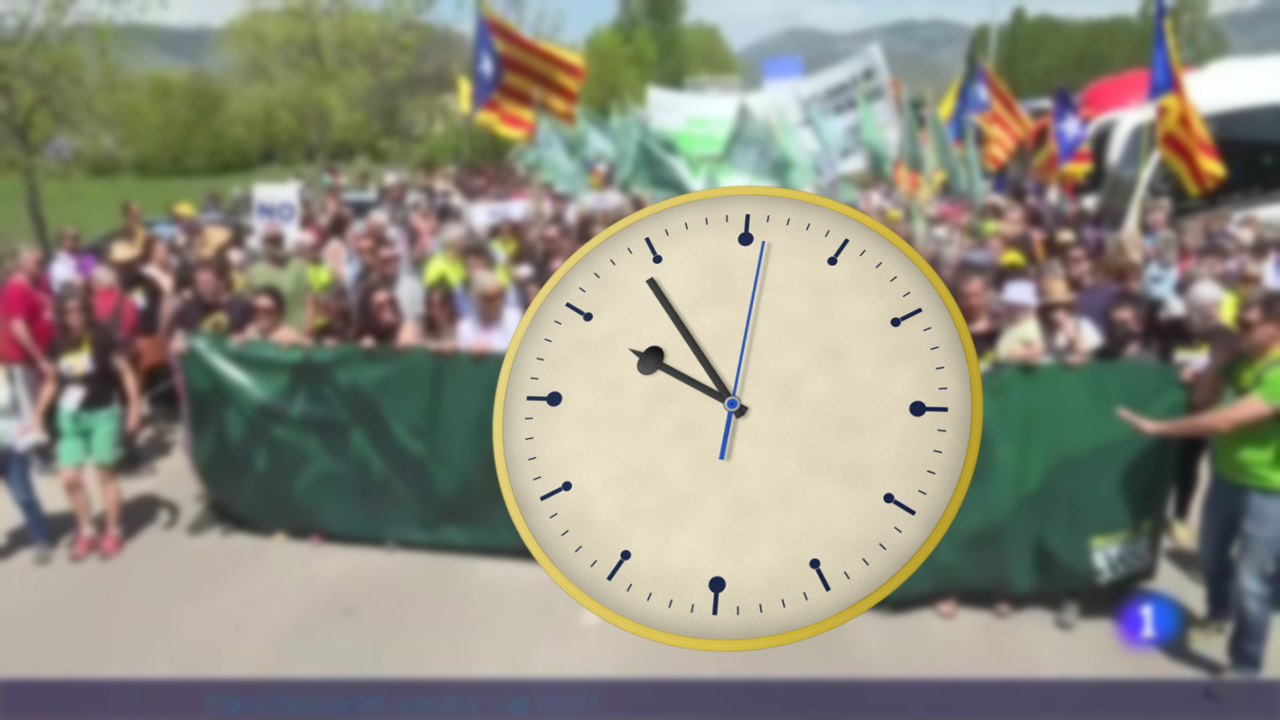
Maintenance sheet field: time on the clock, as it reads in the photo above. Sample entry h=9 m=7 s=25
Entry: h=9 m=54 s=1
